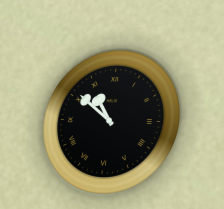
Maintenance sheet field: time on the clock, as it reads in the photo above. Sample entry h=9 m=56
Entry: h=10 m=51
